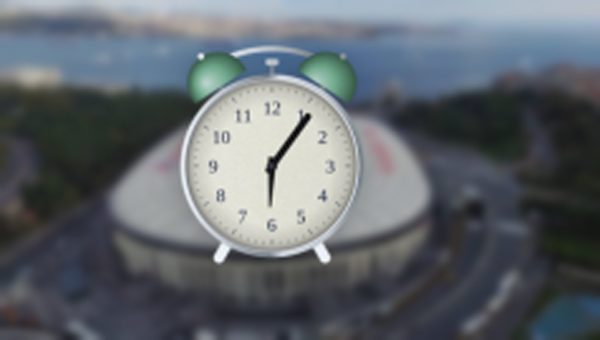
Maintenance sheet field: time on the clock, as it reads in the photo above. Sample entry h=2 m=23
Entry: h=6 m=6
